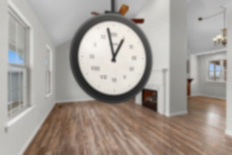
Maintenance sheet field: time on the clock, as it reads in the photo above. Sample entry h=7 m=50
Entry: h=12 m=58
